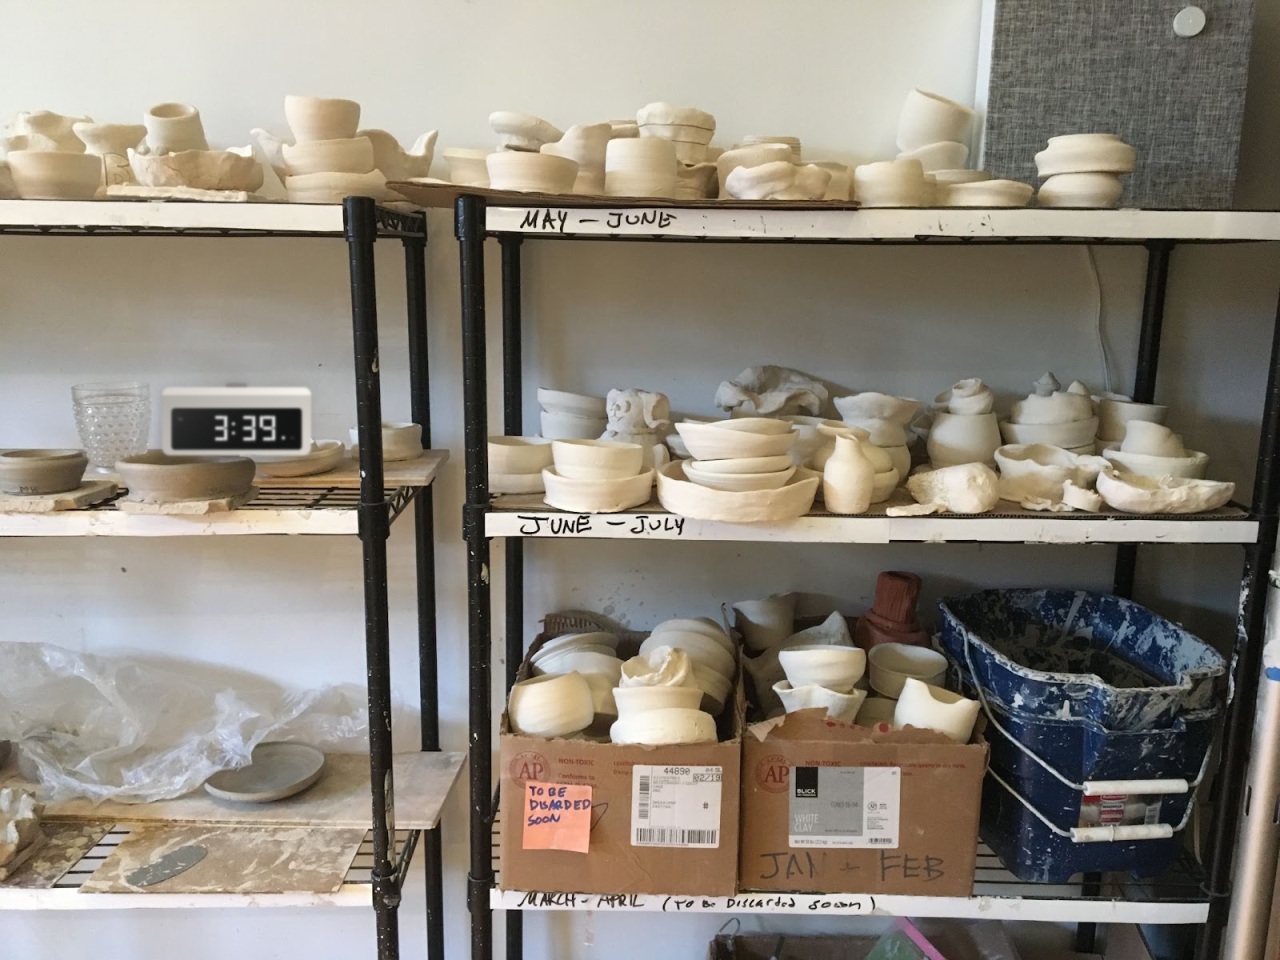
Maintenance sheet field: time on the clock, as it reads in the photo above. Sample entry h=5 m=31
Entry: h=3 m=39
